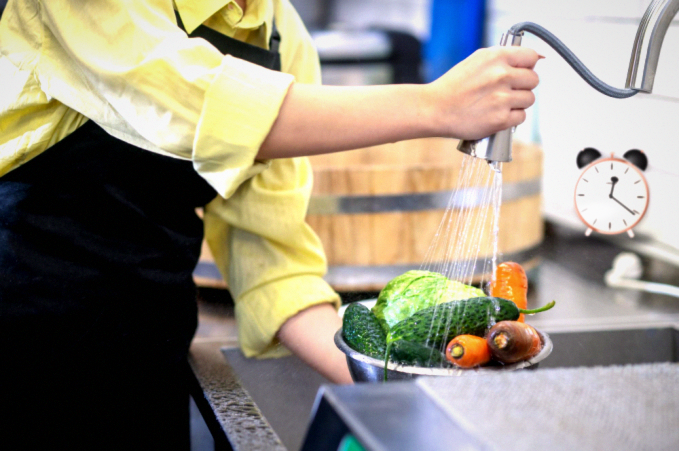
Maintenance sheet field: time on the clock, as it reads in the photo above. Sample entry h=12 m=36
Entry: h=12 m=21
